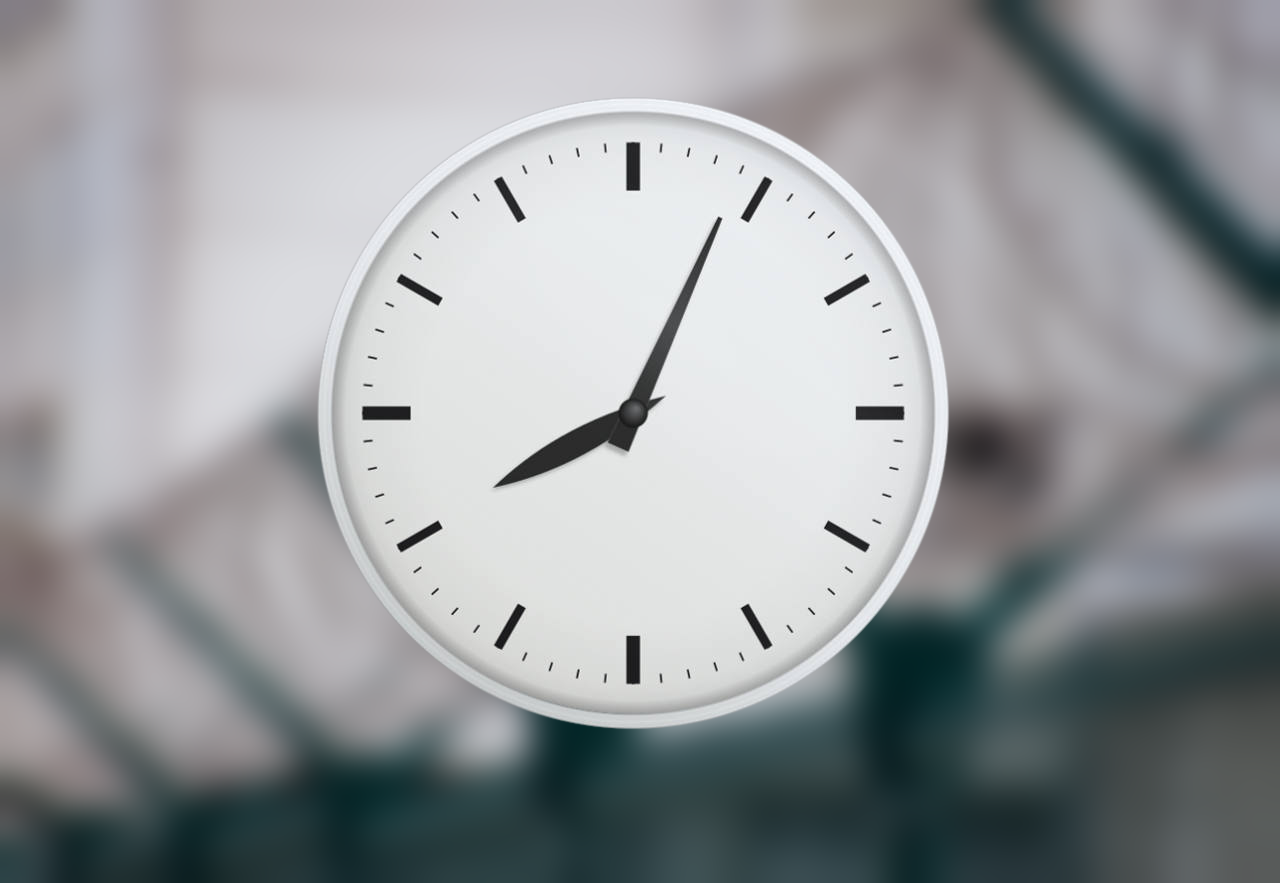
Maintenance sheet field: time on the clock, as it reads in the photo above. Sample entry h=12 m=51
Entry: h=8 m=4
